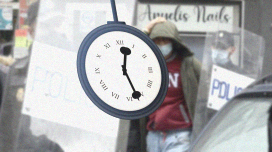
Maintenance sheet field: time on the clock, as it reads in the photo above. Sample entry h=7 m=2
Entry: h=12 m=27
